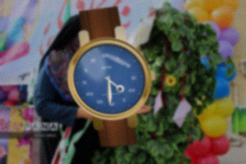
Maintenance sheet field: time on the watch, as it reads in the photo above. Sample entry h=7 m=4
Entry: h=4 m=31
